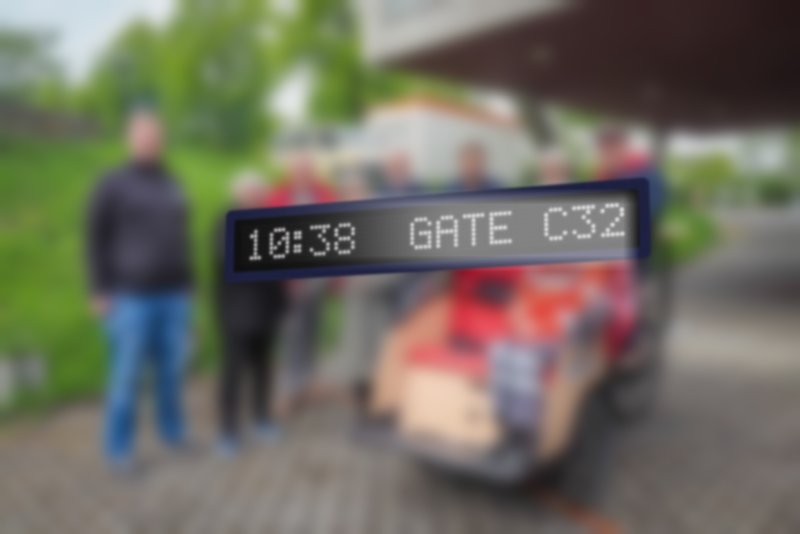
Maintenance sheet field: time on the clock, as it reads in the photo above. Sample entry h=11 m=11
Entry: h=10 m=38
